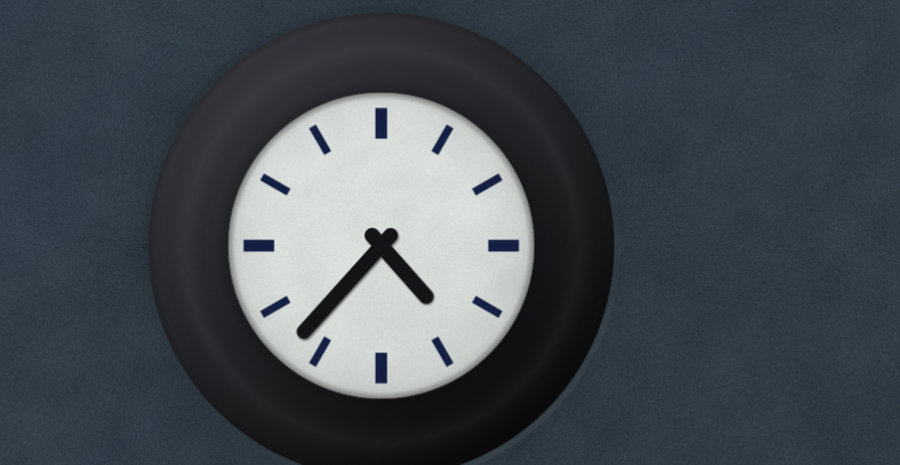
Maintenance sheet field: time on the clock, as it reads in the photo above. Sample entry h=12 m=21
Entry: h=4 m=37
